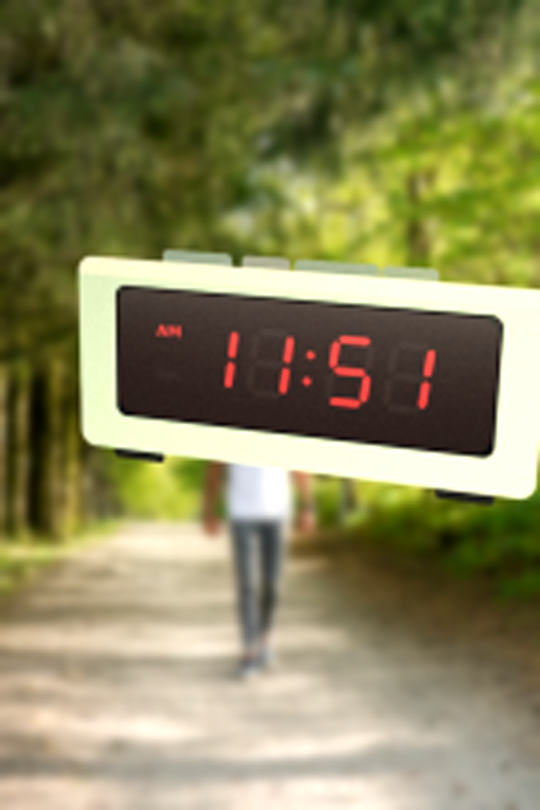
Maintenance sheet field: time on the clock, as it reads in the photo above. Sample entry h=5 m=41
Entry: h=11 m=51
